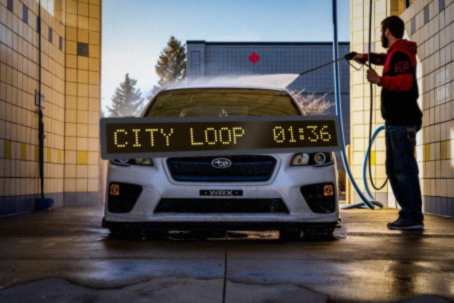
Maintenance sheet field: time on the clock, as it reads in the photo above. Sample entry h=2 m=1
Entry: h=1 m=36
